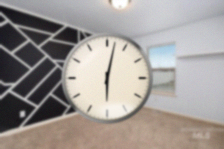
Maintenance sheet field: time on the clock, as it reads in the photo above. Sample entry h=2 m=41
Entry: h=6 m=2
